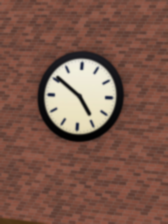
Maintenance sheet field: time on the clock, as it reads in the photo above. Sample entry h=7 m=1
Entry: h=4 m=51
